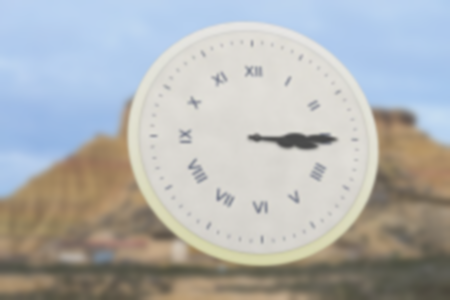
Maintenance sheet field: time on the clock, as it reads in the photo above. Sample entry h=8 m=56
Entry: h=3 m=15
